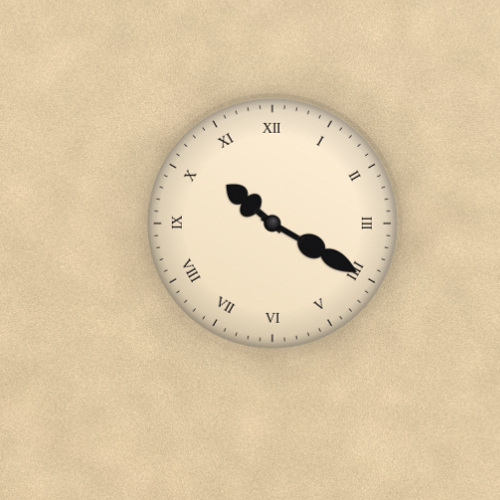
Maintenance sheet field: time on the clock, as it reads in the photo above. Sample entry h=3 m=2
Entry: h=10 m=20
